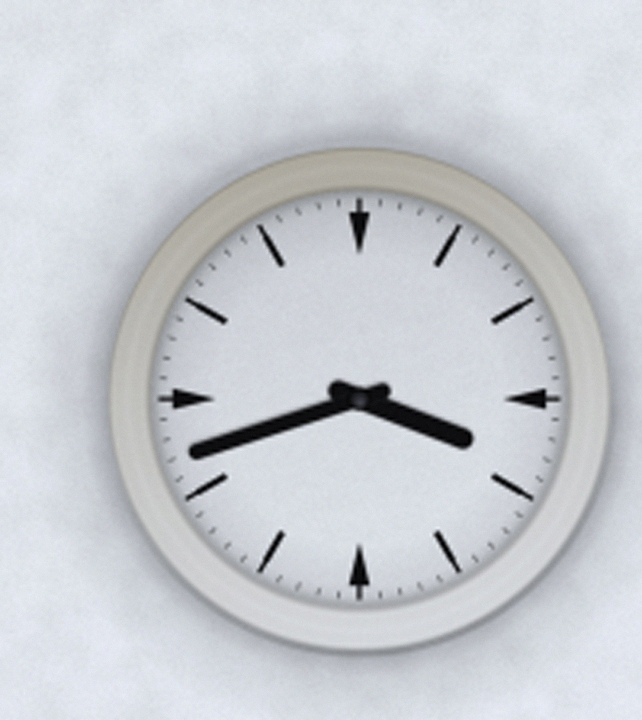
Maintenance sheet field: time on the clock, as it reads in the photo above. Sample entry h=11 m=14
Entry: h=3 m=42
